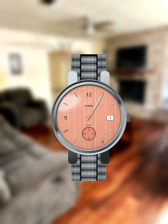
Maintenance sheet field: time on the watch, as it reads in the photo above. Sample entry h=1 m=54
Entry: h=1 m=5
